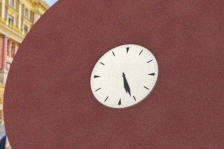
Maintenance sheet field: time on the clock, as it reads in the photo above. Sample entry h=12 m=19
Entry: h=5 m=26
